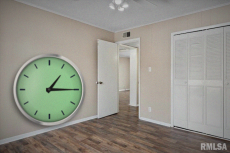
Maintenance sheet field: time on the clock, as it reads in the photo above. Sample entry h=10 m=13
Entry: h=1 m=15
